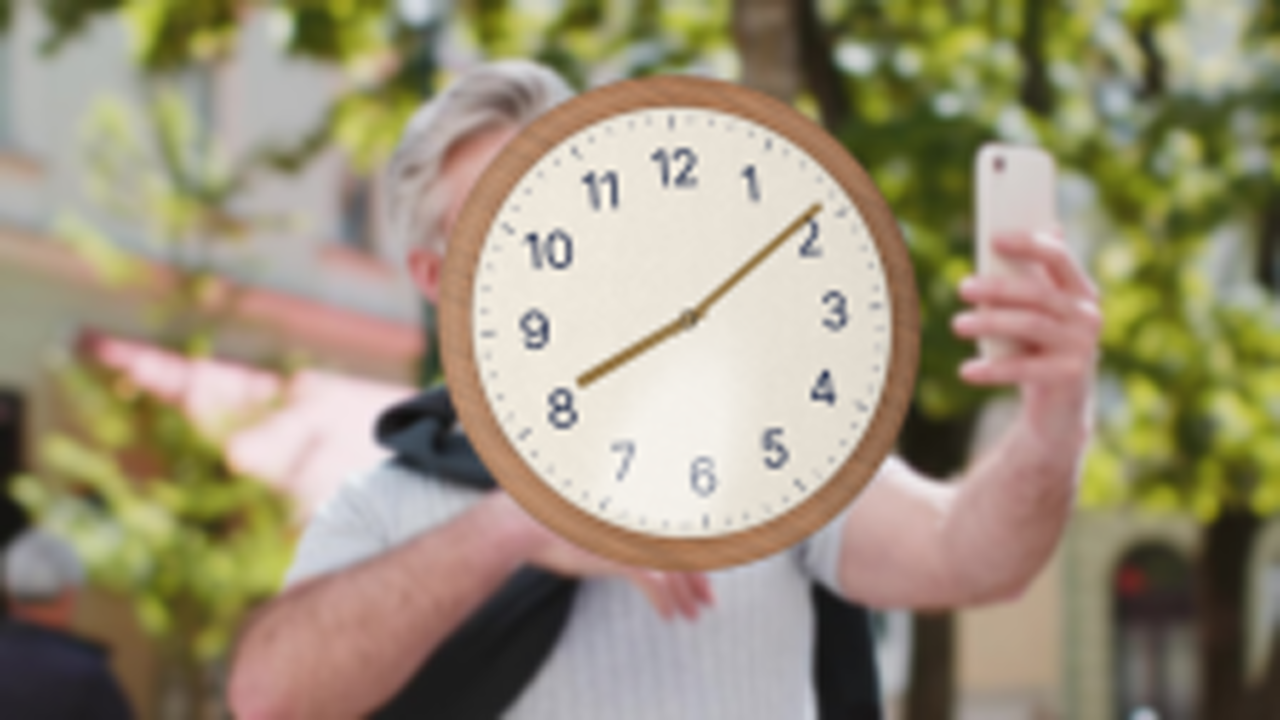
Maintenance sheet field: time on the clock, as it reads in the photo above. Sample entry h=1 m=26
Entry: h=8 m=9
